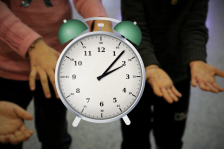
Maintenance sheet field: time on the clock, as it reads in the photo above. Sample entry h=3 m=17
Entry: h=2 m=7
